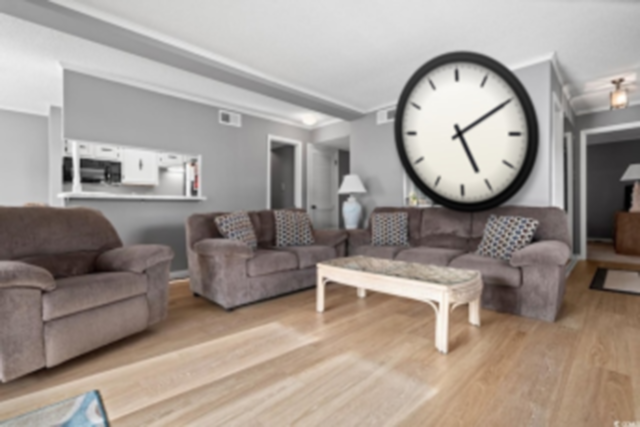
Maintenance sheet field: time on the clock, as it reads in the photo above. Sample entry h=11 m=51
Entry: h=5 m=10
